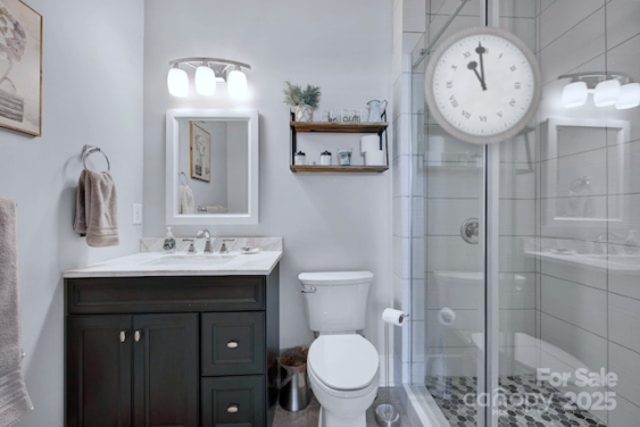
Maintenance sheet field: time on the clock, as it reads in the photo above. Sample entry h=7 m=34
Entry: h=10 m=59
